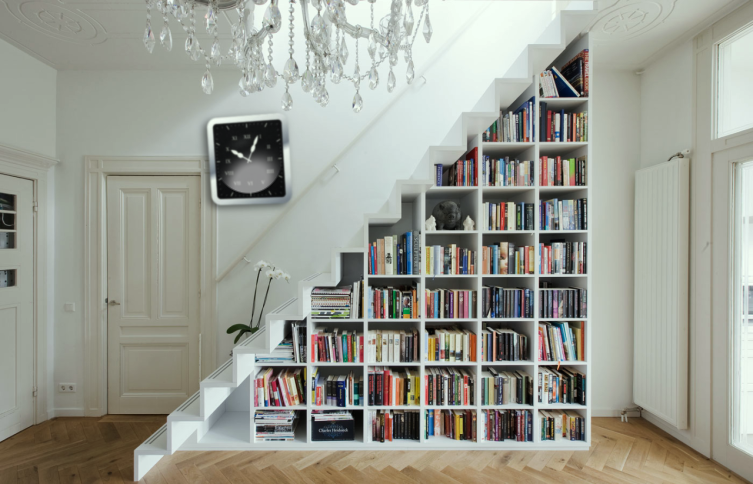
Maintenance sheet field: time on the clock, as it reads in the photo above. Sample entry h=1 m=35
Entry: h=10 m=4
